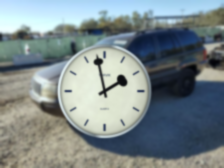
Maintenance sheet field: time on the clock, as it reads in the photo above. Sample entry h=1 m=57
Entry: h=1 m=58
